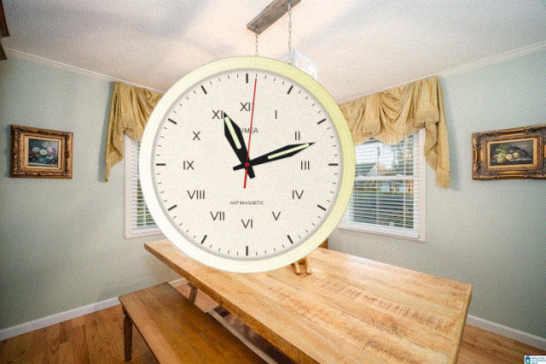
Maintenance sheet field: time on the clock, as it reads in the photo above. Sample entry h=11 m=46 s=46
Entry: h=11 m=12 s=1
